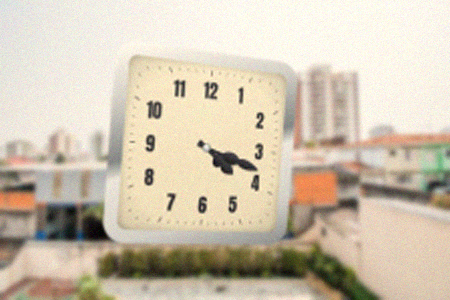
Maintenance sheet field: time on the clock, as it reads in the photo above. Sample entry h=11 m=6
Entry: h=4 m=18
